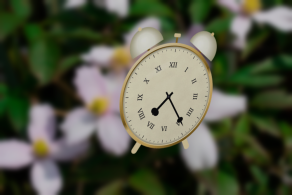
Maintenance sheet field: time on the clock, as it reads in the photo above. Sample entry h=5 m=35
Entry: h=7 m=24
